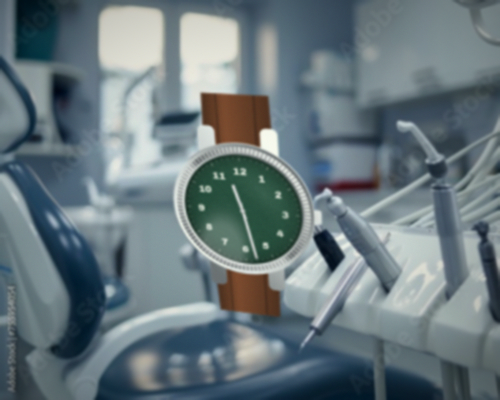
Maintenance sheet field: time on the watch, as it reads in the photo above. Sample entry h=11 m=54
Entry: h=11 m=28
